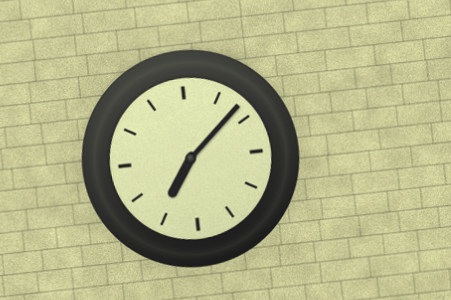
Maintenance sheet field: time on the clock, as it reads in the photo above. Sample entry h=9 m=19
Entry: h=7 m=8
